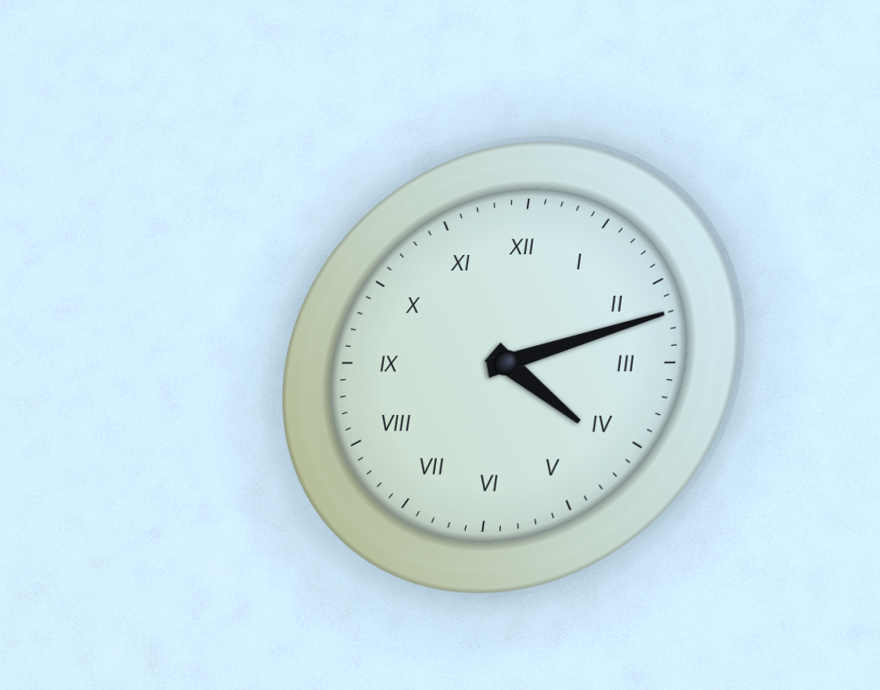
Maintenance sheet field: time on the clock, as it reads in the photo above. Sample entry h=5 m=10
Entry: h=4 m=12
